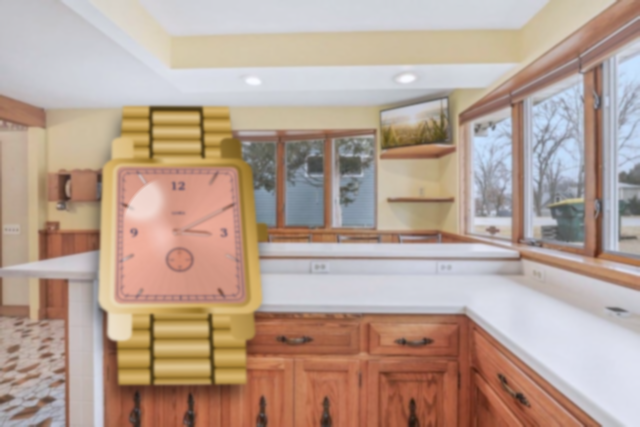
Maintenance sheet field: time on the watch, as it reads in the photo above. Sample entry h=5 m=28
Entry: h=3 m=10
